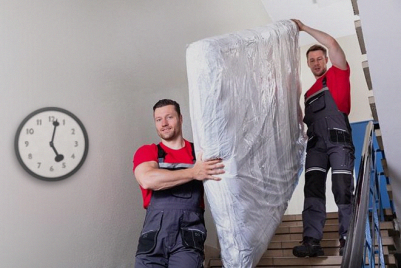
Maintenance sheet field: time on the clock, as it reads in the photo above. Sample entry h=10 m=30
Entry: h=5 m=2
